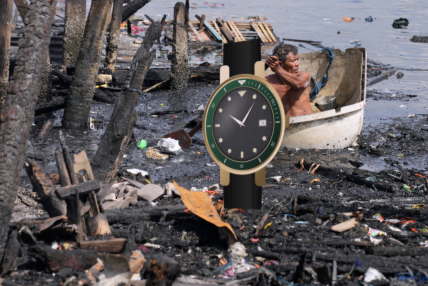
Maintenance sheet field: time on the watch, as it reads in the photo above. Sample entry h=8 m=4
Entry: h=10 m=6
